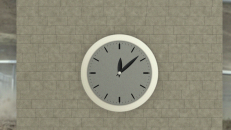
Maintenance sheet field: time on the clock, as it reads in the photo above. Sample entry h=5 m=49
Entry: h=12 m=8
